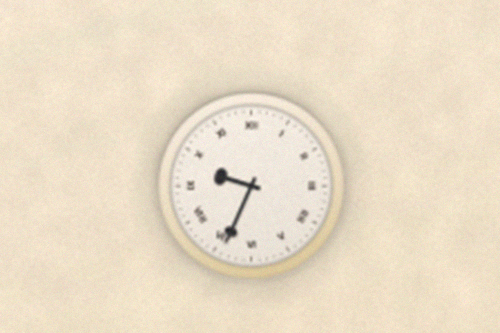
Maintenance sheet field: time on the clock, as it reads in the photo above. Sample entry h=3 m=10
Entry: h=9 m=34
